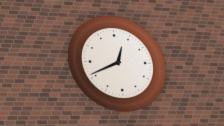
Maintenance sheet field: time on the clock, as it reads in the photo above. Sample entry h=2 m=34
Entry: h=12 m=41
